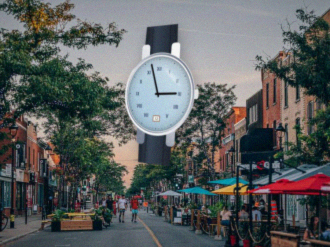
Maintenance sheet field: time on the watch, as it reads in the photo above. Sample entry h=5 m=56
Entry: h=2 m=57
